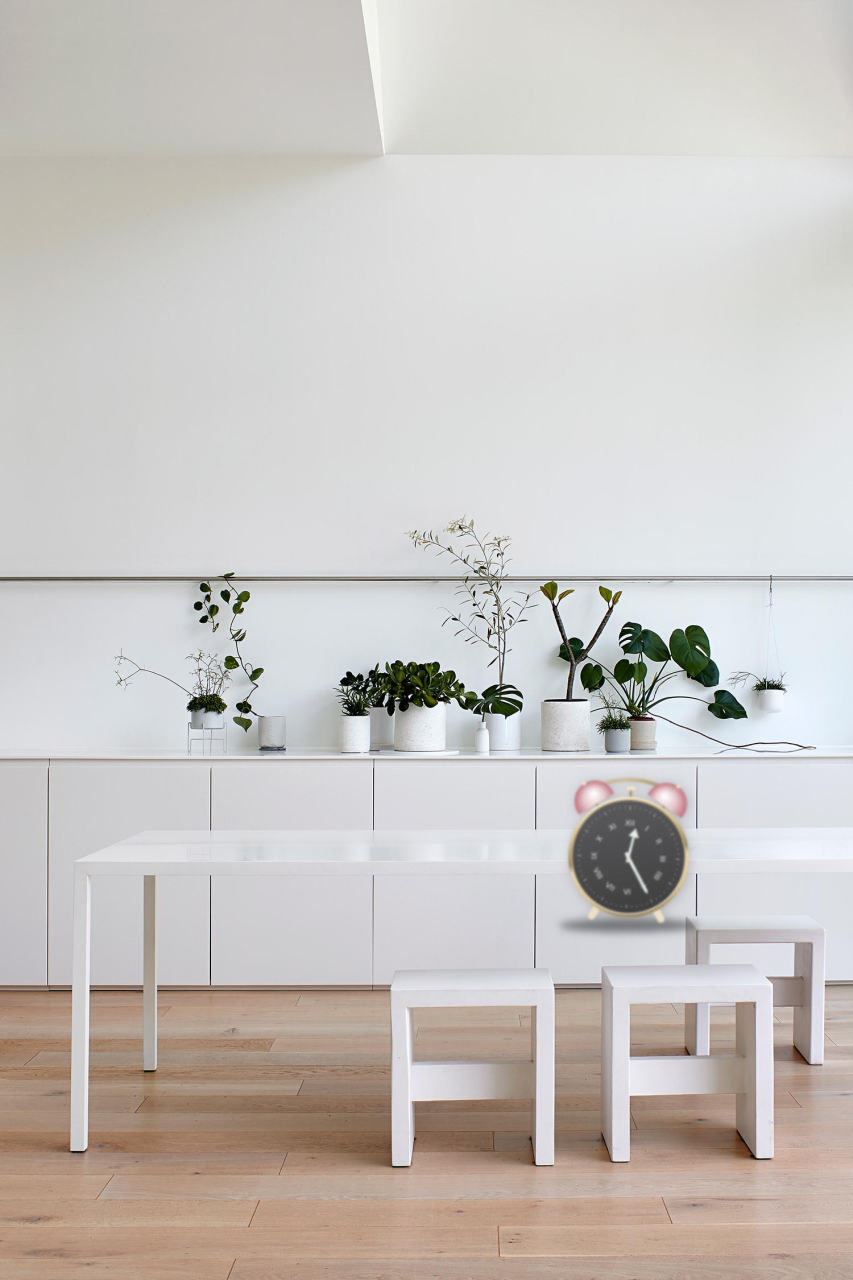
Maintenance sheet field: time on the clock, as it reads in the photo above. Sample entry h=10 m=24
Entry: h=12 m=25
